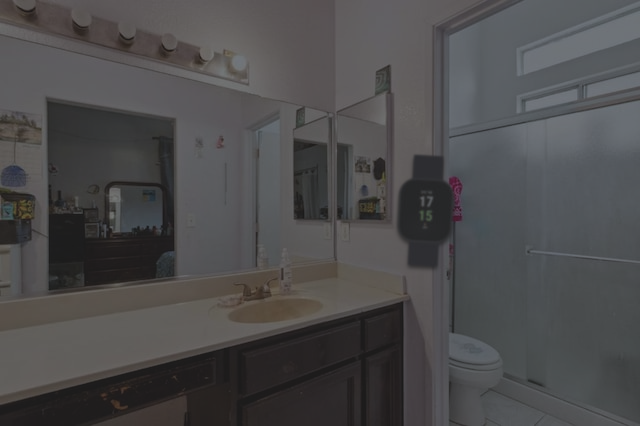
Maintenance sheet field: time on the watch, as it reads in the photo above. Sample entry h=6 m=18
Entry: h=17 m=15
